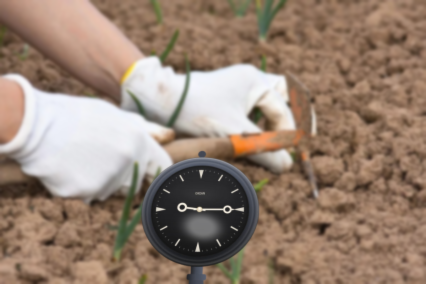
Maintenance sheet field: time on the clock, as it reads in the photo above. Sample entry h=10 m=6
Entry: h=9 m=15
